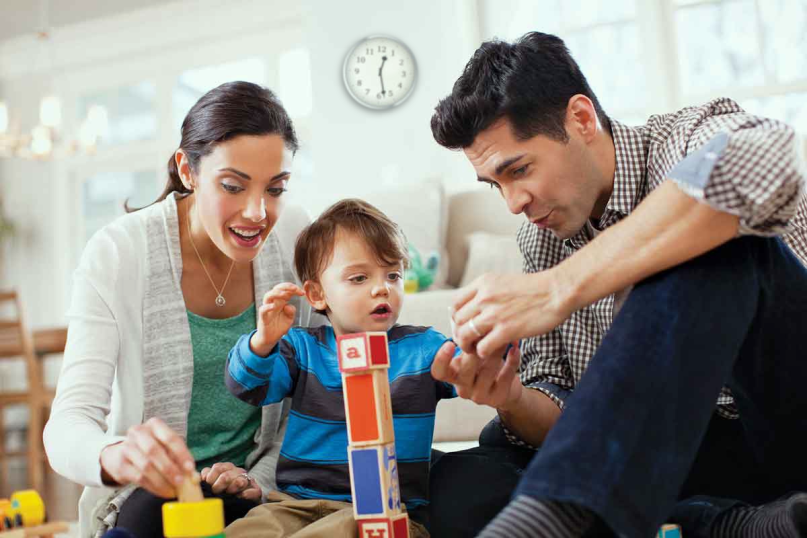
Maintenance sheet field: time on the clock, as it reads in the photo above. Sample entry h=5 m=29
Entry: h=12 m=28
